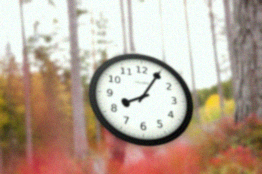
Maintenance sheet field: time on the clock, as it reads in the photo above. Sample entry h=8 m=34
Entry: h=8 m=5
